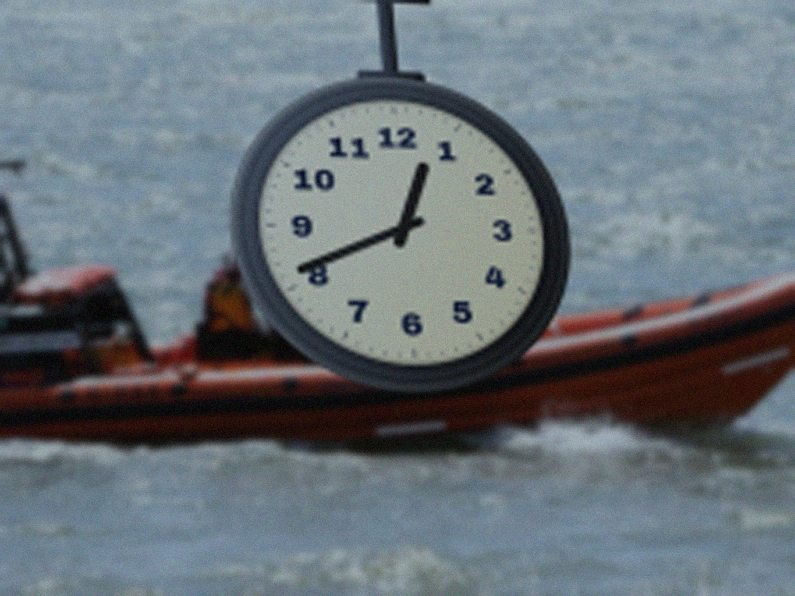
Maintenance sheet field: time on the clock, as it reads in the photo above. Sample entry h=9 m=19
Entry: h=12 m=41
